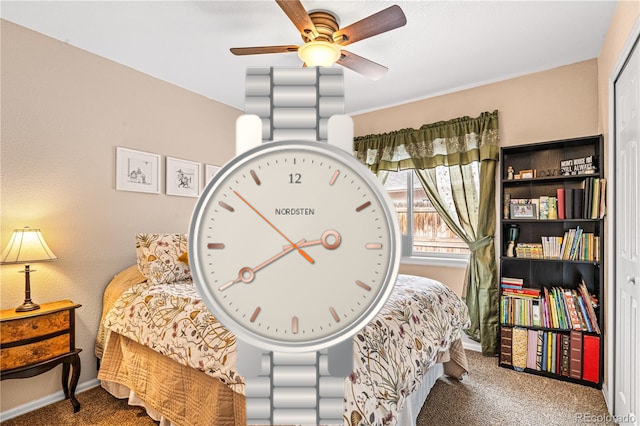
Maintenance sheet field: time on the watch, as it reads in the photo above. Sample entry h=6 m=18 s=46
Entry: h=2 m=39 s=52
